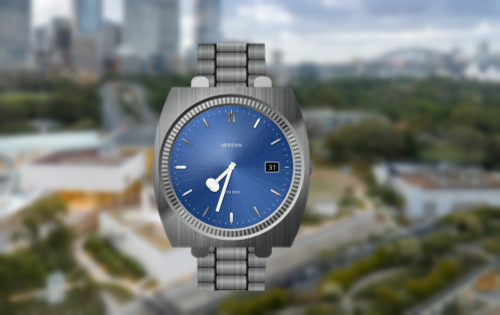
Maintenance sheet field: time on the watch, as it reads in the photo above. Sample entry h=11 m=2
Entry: h=7 m=33
